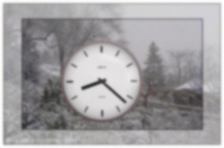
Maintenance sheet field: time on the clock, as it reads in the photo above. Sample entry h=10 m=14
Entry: h=8 m=22
